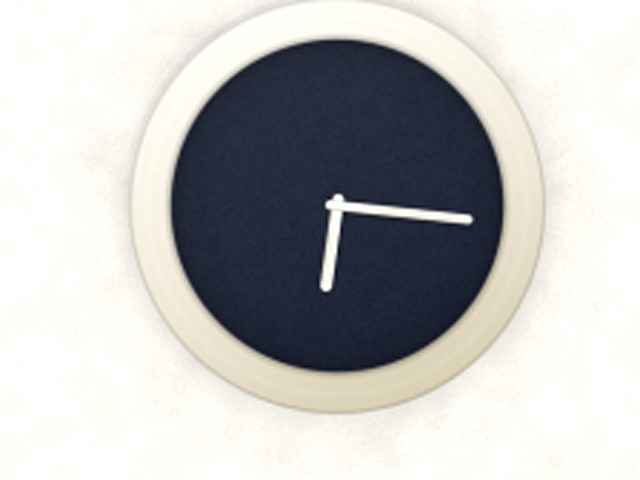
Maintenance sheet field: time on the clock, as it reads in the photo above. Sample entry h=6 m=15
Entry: h=6 m=16
